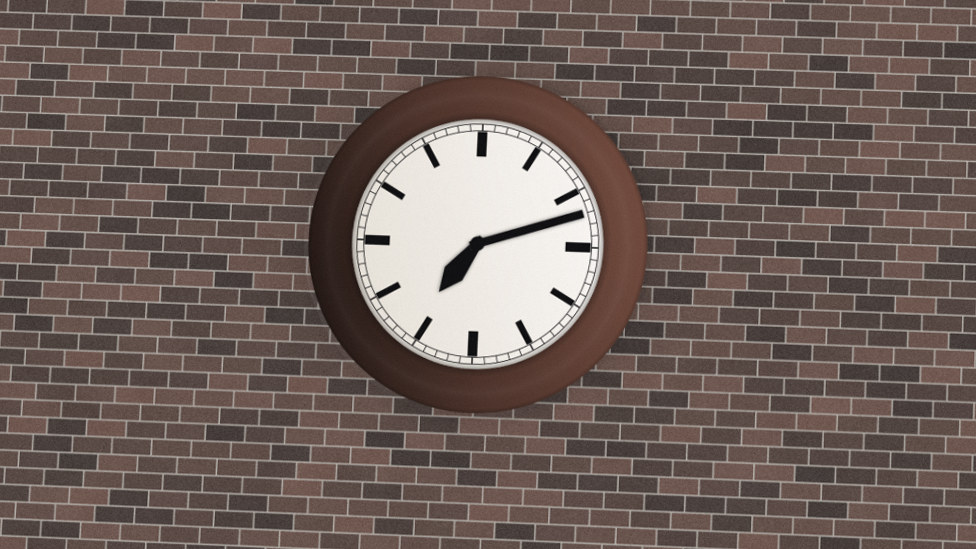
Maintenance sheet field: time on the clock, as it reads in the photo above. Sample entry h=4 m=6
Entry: h=7 m=12
